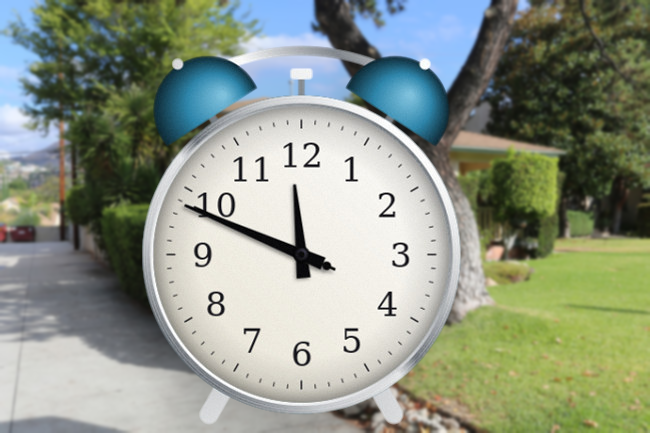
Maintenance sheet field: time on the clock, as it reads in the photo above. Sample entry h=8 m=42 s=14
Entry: h=11 m=48 s=49
